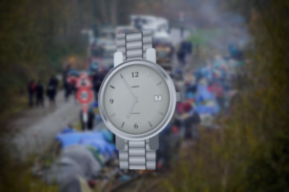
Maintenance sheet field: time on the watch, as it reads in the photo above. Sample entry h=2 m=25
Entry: h=6 m=55
